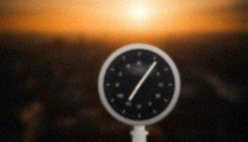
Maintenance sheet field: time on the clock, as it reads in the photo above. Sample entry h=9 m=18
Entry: h=7 m=6
